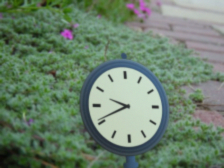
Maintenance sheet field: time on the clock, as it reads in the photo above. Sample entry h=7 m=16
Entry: h=9 m=41
